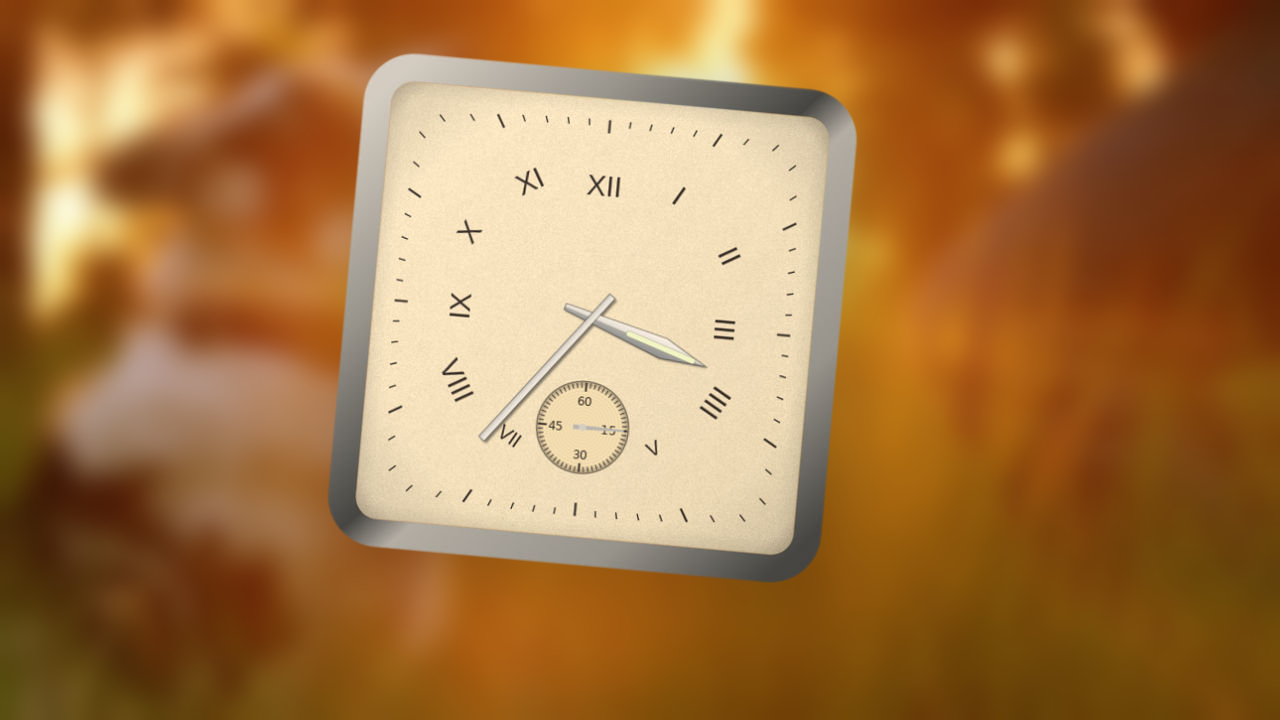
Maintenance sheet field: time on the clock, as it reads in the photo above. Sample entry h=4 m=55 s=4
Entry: h=3 m=36 s=15
